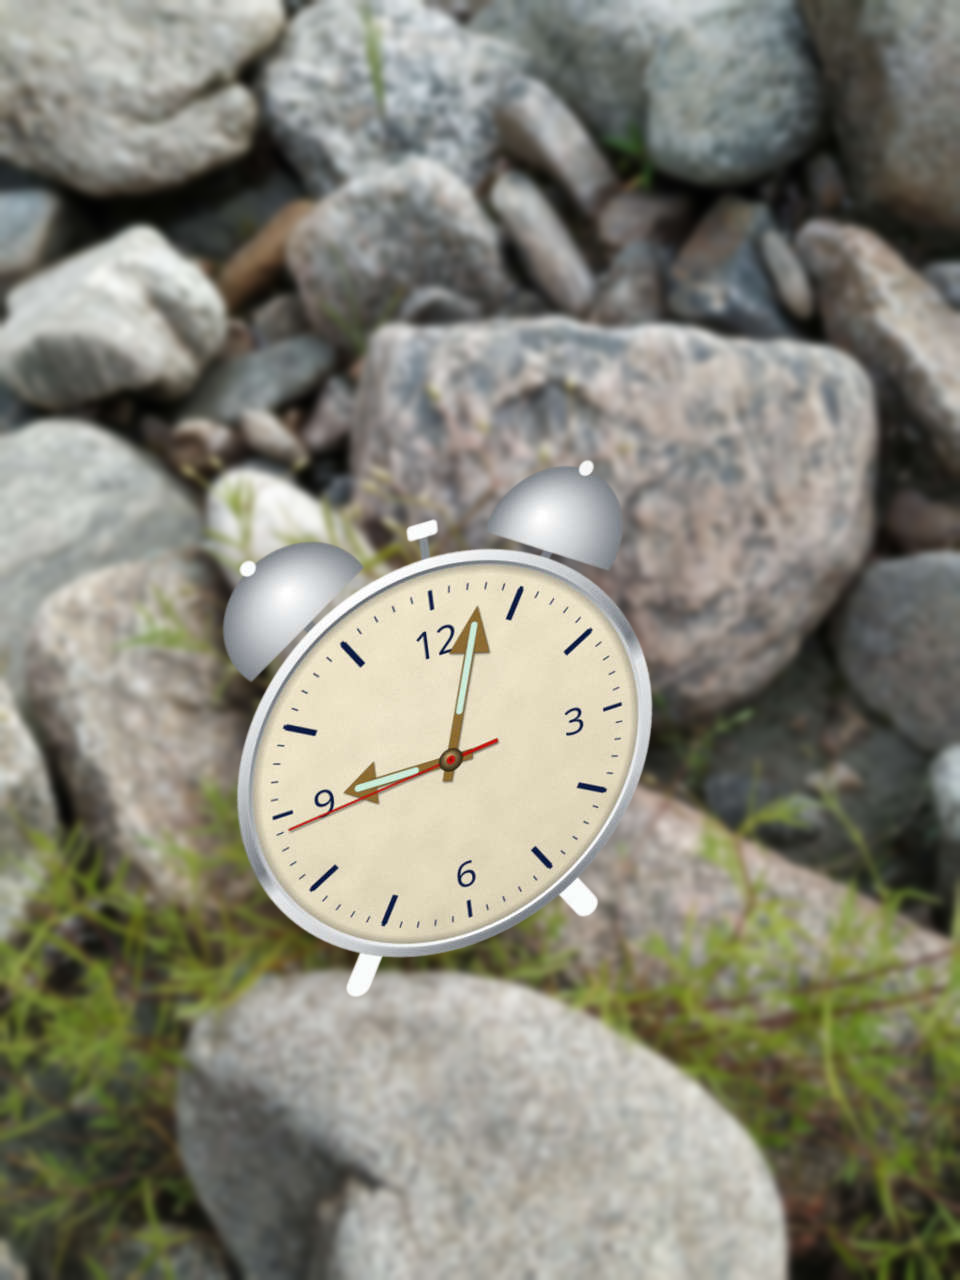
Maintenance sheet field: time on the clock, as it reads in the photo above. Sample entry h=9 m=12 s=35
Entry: h=9 m=2 s=44
